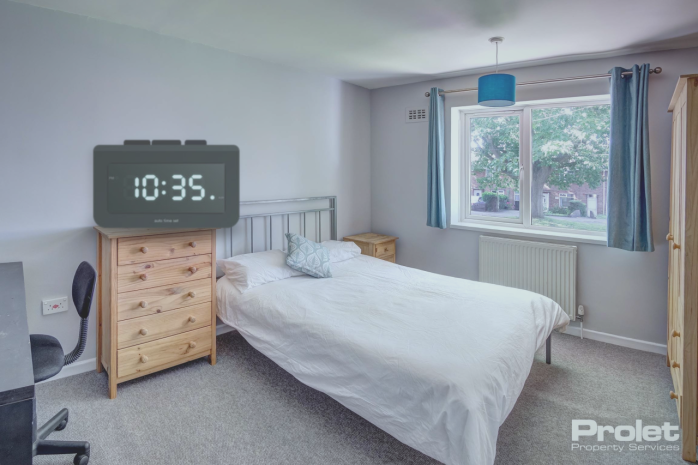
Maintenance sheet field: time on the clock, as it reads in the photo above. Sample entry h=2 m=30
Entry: h=10 m=35
